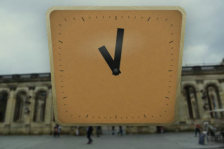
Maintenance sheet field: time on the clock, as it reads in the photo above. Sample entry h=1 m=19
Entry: h=11 m=1
